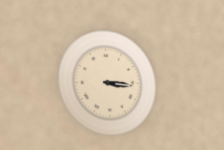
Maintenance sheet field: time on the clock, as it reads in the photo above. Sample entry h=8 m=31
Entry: h=3 m=16
